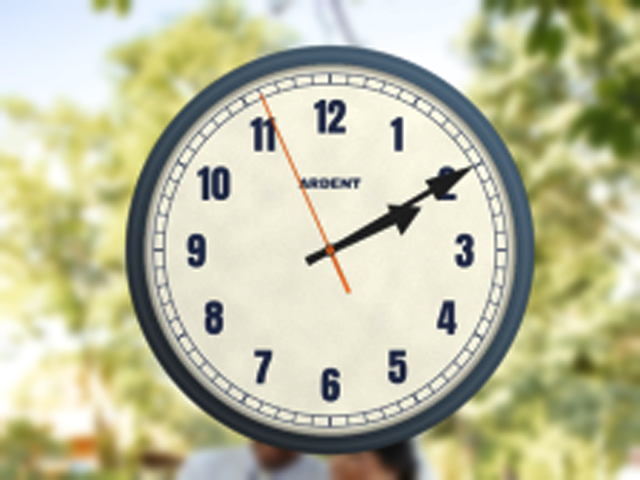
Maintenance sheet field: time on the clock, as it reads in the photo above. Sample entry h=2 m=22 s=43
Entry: h=2 m=9 s=56
